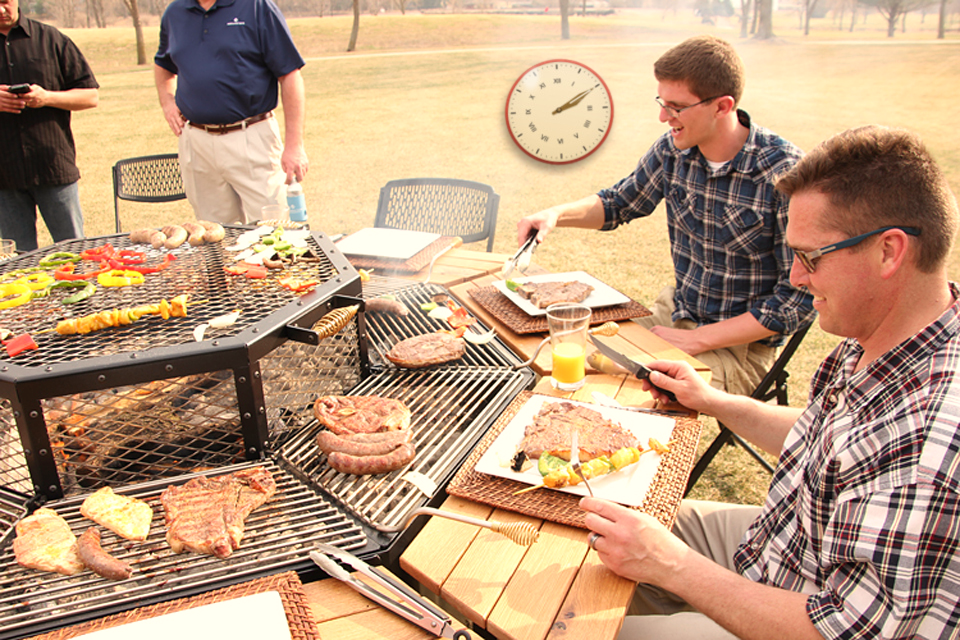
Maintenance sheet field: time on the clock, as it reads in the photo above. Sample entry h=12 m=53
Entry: h=2 m=10
